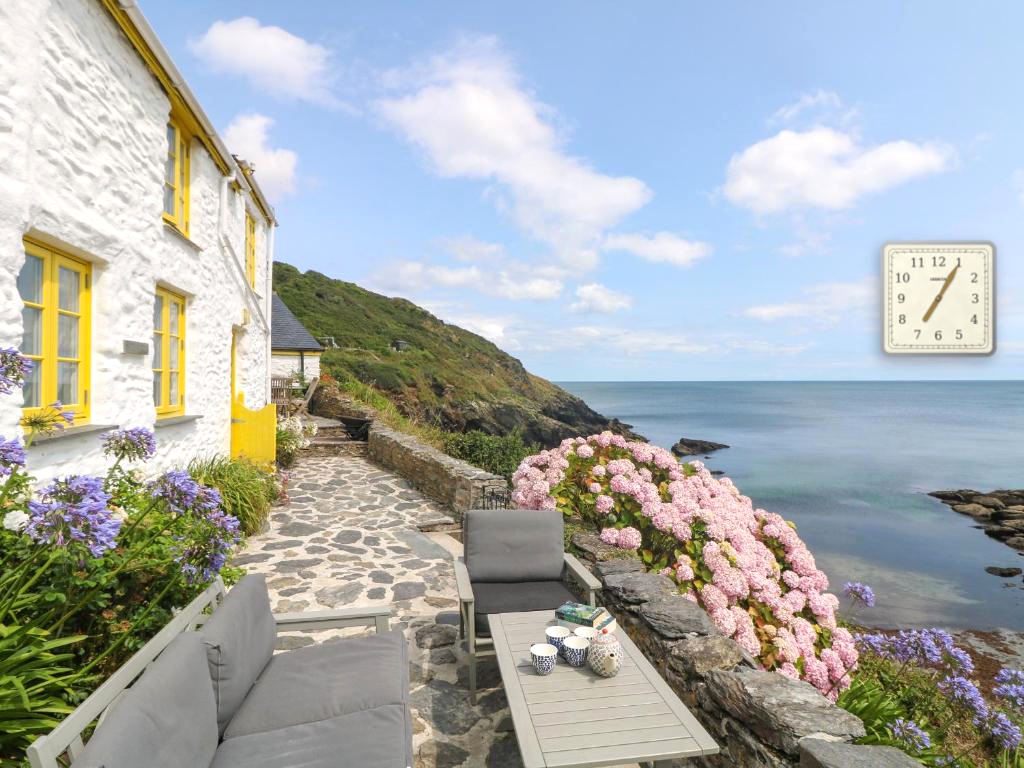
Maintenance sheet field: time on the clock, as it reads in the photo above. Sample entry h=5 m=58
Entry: h=7 m=5
